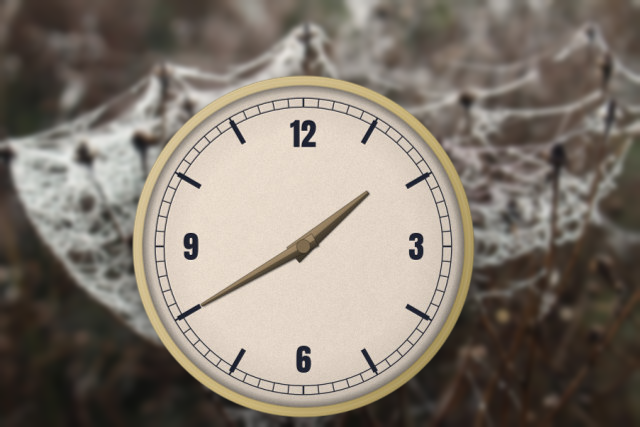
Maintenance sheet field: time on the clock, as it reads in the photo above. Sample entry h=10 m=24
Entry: h=1 m=40
